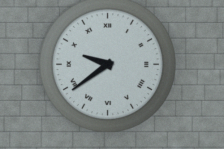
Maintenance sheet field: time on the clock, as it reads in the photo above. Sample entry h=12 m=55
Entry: h=9 m=39
